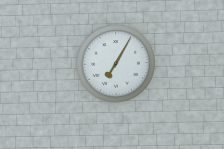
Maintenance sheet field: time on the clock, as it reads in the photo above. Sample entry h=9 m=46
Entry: h=7 m=5
